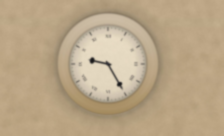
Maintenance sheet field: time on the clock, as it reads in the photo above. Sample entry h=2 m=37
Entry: h=9 m=25
